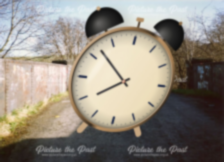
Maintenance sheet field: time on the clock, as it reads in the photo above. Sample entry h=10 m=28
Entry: h=7 m=52
